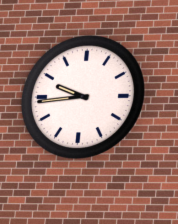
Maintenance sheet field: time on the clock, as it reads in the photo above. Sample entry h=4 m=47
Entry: h=9 m=44
